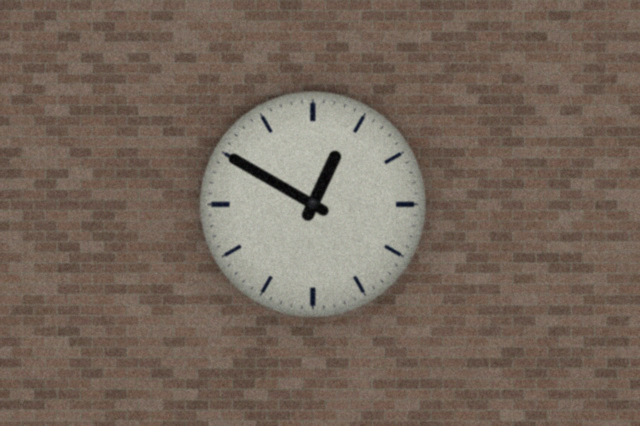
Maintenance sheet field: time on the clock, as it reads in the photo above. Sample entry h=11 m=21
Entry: h=12 m=50
